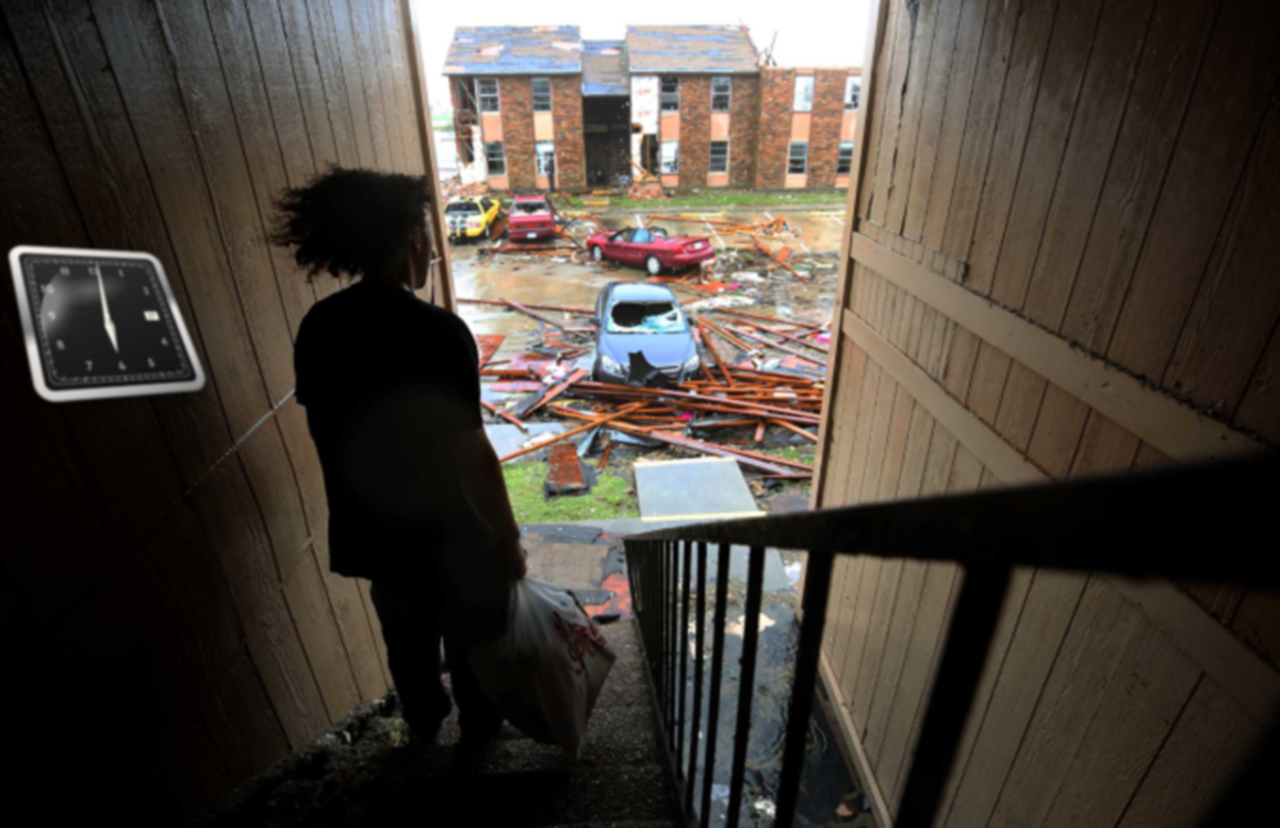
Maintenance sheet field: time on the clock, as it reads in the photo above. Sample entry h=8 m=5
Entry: h=6 m=1
